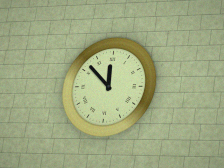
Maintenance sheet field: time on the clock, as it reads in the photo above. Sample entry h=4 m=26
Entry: h=11 m=52
